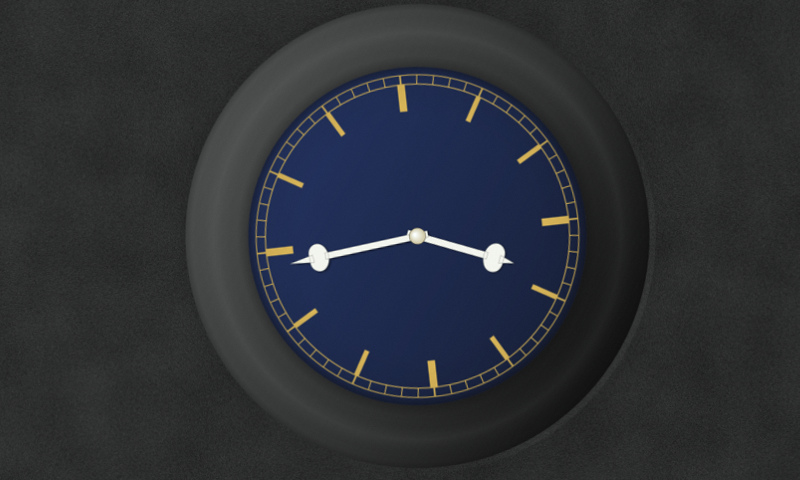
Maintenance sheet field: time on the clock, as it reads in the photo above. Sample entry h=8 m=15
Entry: h=3 m=44
